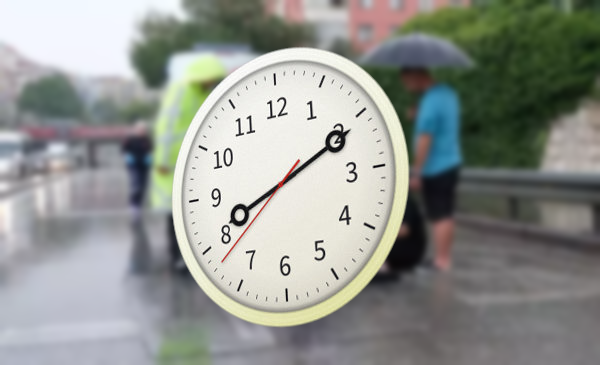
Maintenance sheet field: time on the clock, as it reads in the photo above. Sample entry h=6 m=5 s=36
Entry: h=8 m=10 s=38
